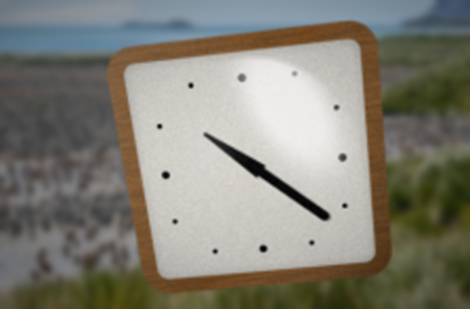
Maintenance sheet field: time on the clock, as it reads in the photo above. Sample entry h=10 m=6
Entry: h=10 m=22
